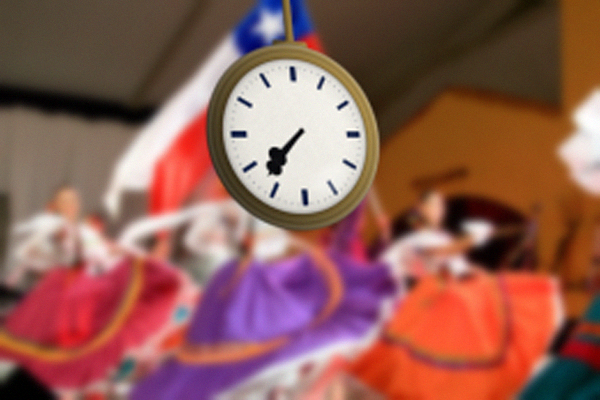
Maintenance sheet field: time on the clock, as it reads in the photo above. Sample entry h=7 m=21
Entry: h=7 m=37
